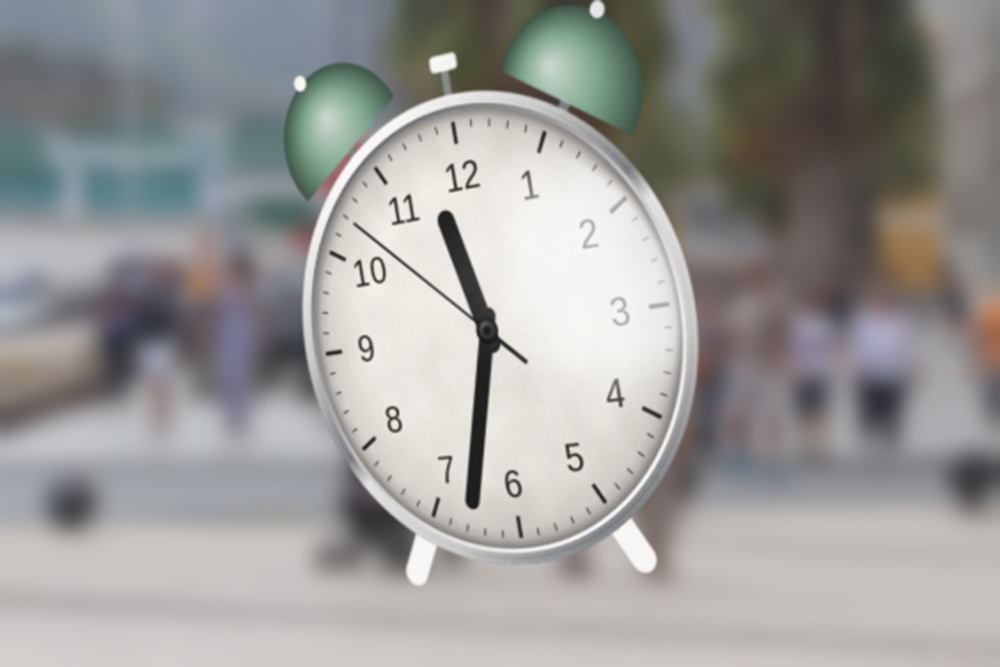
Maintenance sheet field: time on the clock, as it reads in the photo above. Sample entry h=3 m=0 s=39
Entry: h=11 m=32 s=52
